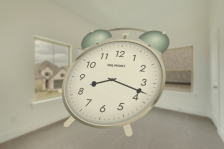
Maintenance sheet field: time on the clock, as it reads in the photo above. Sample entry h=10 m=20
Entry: h=8 m=18
